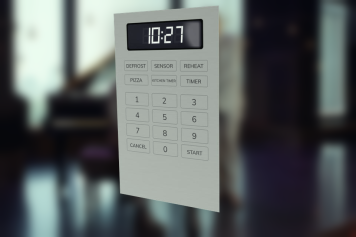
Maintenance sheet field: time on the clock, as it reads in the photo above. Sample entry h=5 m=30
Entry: h=10 m=27
